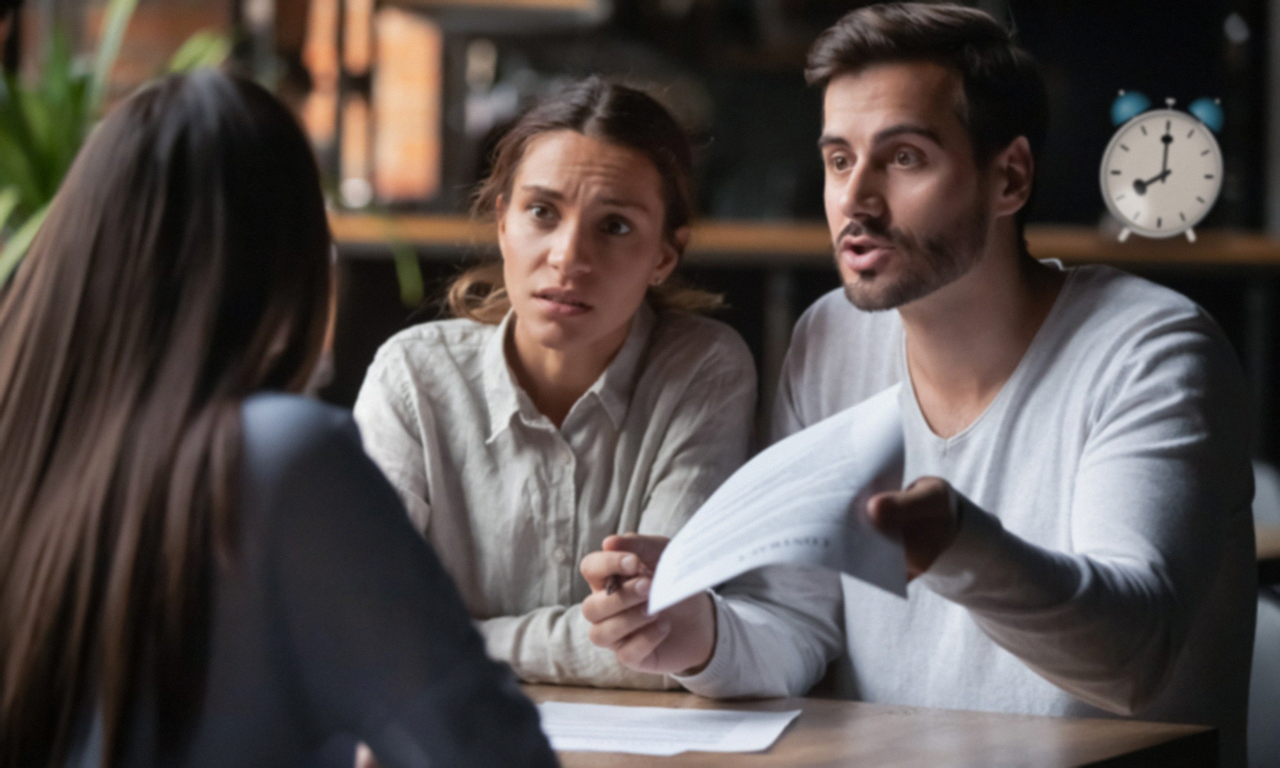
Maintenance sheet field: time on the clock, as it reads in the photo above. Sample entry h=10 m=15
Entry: h=8 m=0
